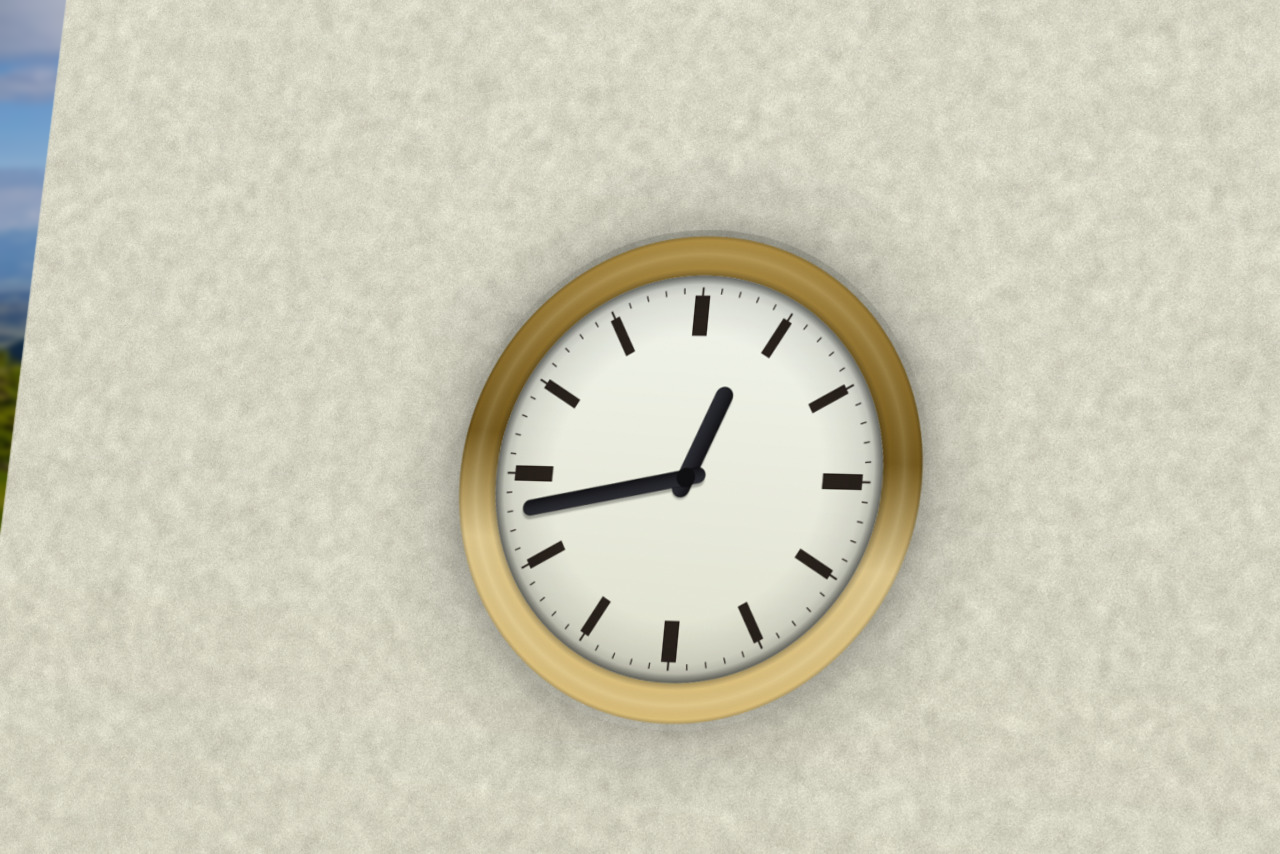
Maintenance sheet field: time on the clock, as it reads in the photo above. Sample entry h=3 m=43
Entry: h=12 m=43
